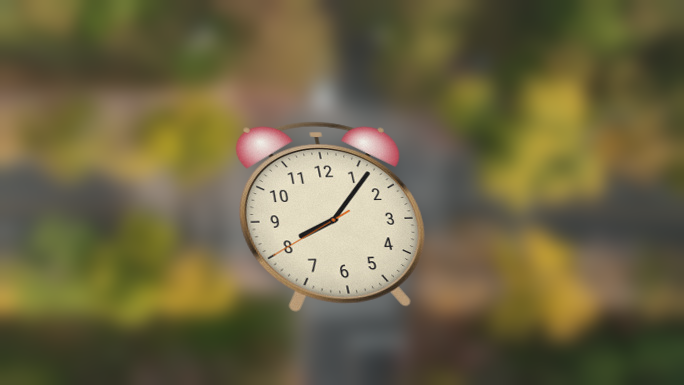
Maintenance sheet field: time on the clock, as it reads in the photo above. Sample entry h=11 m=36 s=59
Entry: h=8 m=6 s=40
